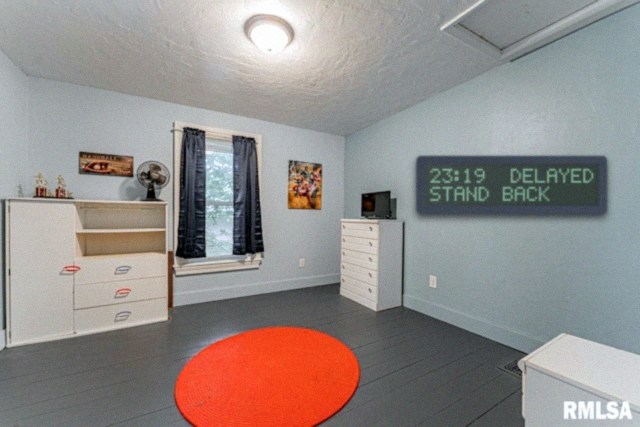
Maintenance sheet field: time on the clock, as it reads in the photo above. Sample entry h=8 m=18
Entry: h=23 m=19
